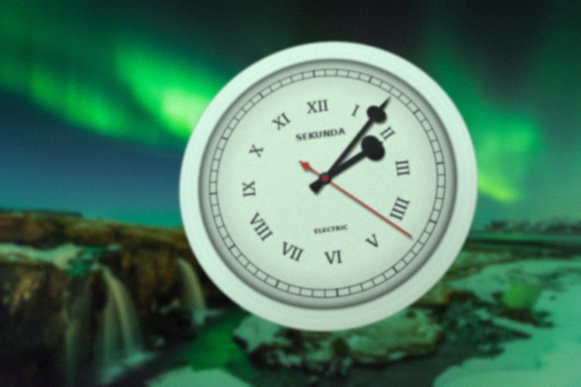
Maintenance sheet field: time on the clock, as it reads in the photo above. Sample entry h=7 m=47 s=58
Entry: h=2 m=7 s=22
